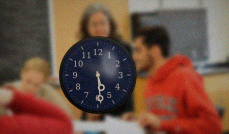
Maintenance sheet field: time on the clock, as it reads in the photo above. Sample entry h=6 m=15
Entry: h=5 m=29
